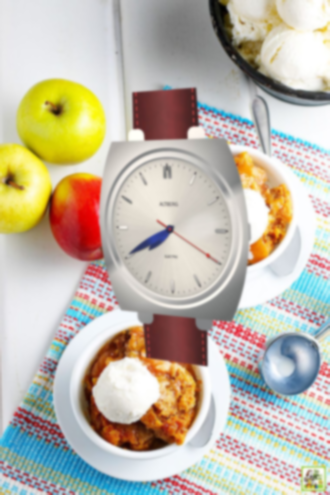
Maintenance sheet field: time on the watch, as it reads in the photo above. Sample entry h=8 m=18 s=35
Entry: h=7 m=40 s=20
